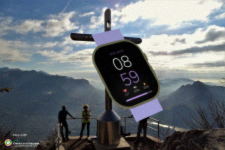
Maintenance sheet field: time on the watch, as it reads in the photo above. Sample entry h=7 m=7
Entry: h=8 m=59
